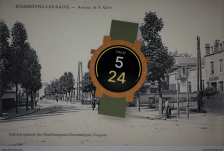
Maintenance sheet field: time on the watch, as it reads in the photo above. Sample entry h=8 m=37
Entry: h=5 m=24
